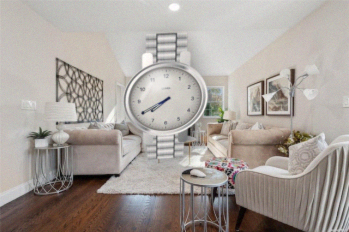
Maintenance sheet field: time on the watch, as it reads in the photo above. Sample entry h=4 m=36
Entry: h=7 m=40
